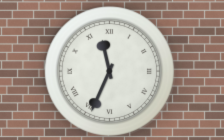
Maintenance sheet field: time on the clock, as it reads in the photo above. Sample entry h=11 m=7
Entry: h=11 m=34
